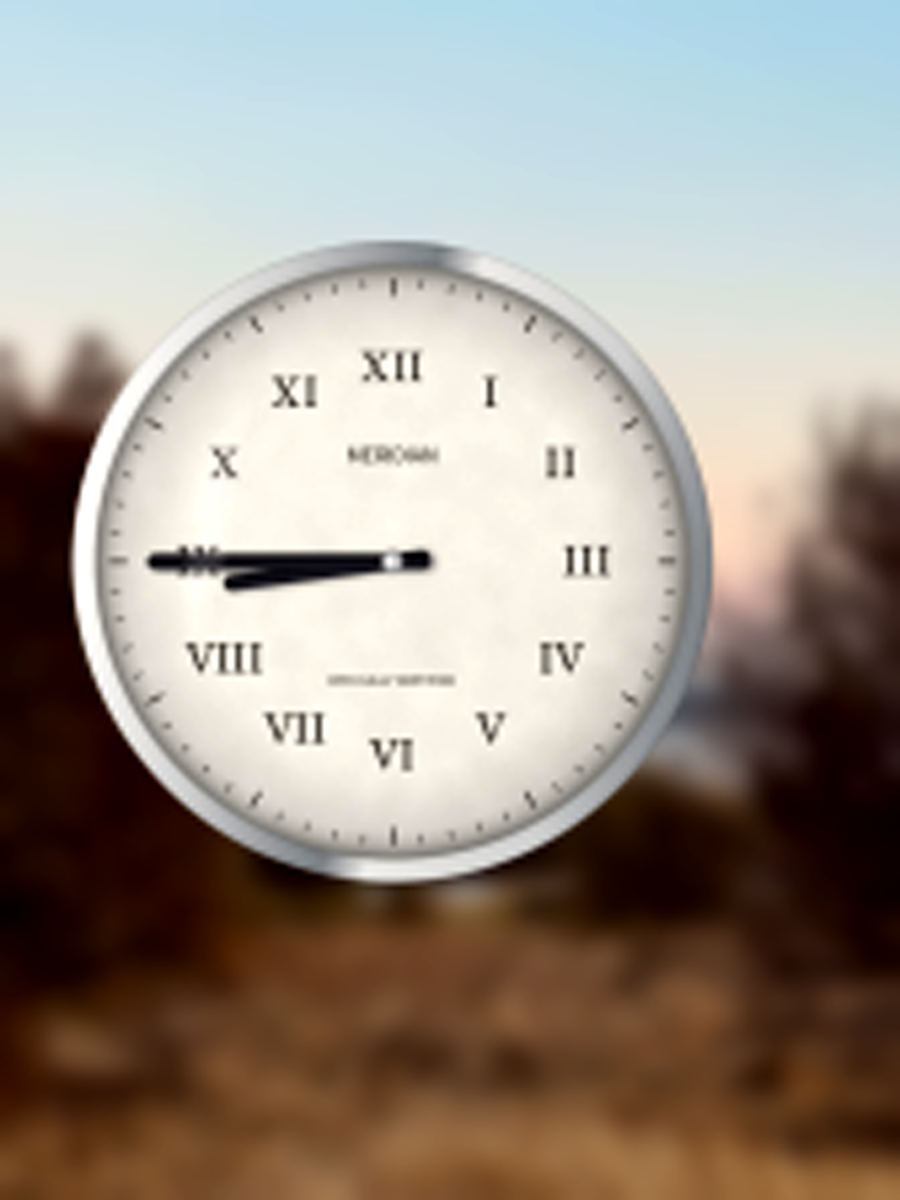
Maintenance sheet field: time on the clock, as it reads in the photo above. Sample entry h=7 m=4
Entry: h=8 m=45
